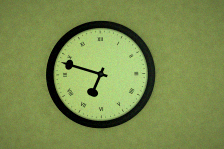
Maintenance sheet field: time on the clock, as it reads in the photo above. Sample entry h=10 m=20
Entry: h=6 m=48
